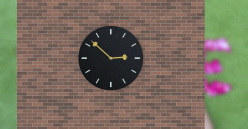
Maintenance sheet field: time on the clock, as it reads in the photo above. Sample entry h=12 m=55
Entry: h=2 m=52
